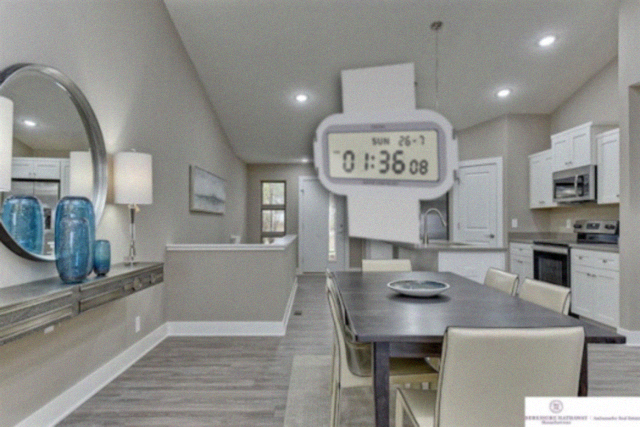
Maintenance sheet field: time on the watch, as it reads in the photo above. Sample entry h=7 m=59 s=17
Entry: h=1 m=36 s=8
